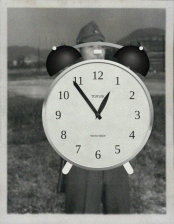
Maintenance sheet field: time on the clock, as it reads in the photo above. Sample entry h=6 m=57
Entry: h=12 m=54
